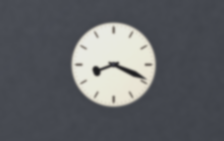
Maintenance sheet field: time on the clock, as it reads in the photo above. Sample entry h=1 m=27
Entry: h=8 m=19
